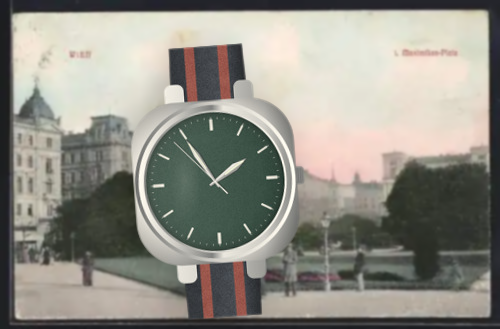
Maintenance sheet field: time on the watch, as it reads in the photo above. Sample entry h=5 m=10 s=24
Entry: h=1 m=54 s=53
